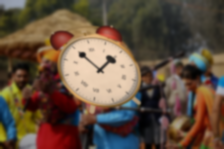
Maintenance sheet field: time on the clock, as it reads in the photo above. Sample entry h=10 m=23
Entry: h=1 m=55
